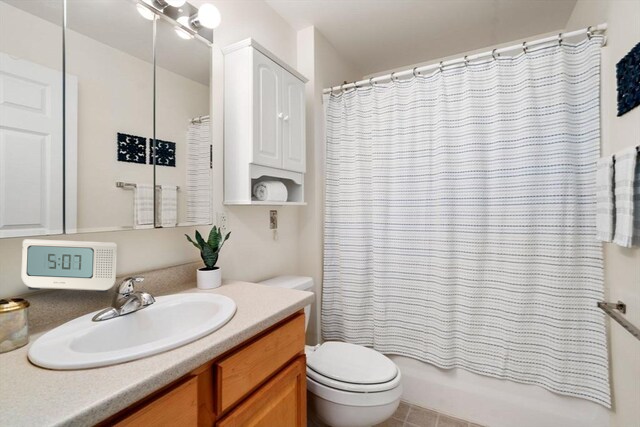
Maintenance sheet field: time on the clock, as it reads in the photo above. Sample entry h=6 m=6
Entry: h=5 m=7
